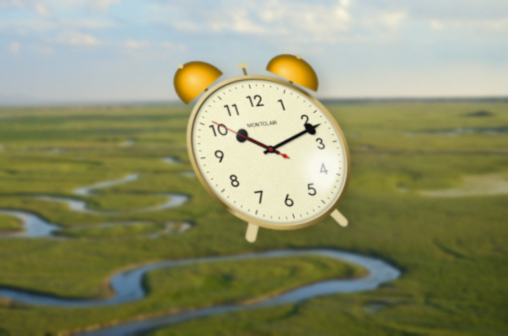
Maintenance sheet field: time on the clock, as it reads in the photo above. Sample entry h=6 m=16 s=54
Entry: h=10 m=11 s=51
